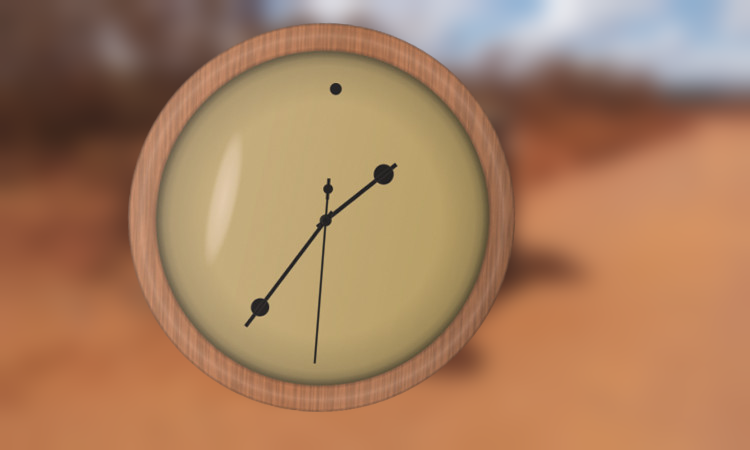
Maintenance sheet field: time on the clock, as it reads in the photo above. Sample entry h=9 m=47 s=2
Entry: h=1 m=35 s=30
